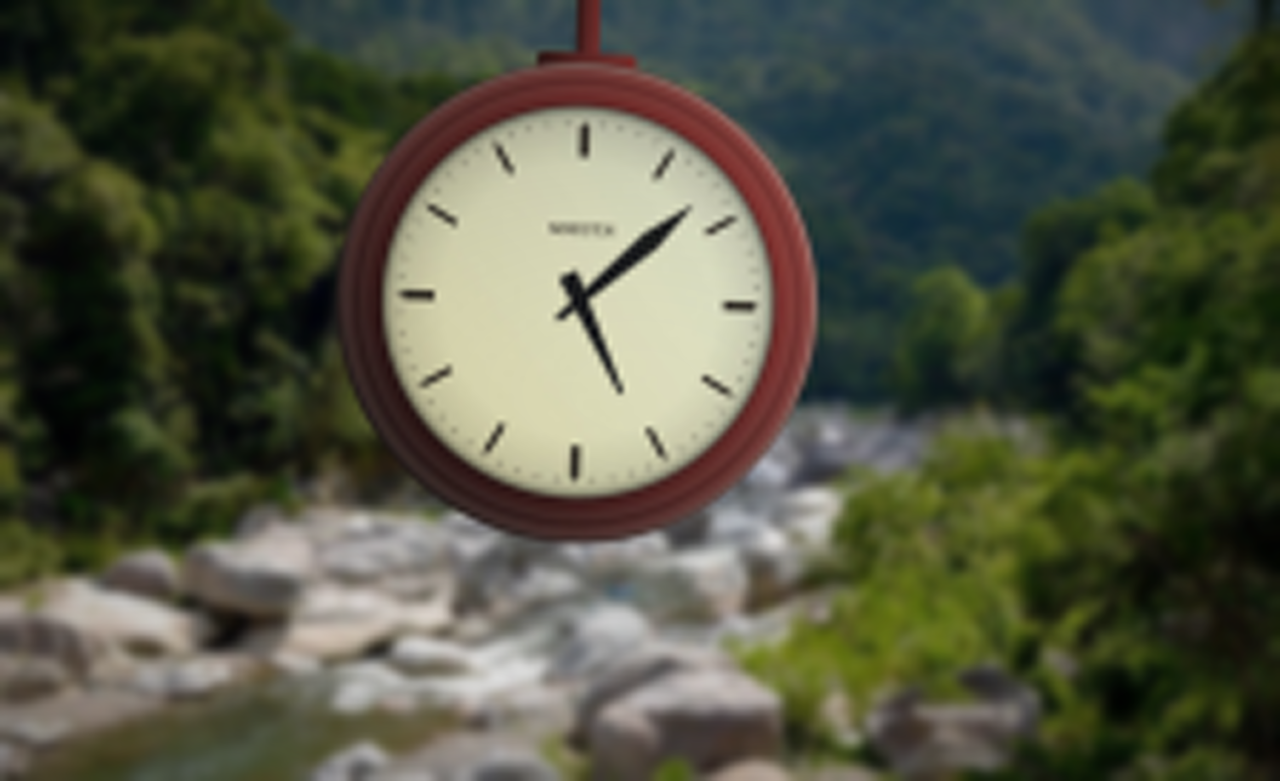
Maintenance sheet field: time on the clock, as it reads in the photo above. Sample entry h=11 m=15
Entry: h=5 m=8
